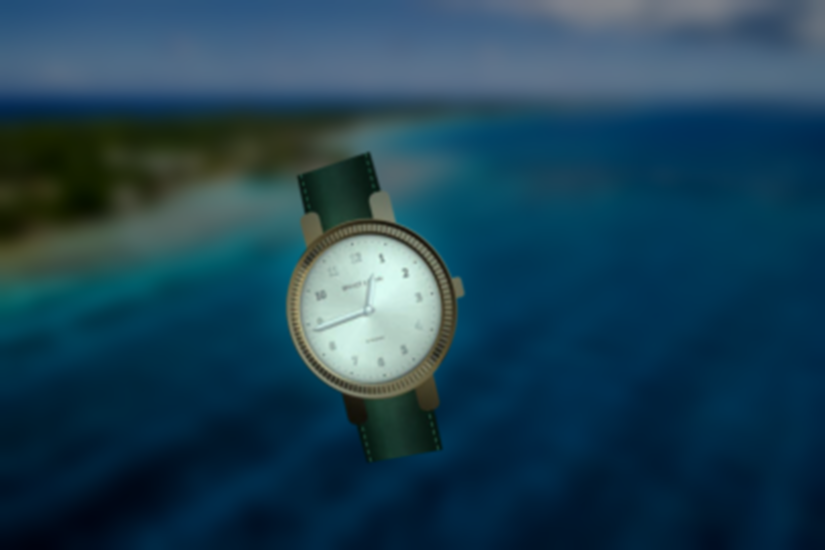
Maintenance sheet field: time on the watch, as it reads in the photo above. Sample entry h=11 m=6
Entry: h=12 m=44
